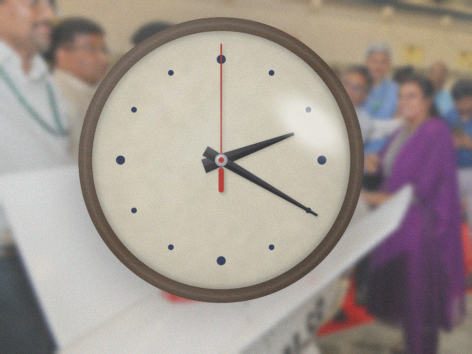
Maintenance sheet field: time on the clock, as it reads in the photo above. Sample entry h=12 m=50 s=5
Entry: h=2 m=20 s=0
